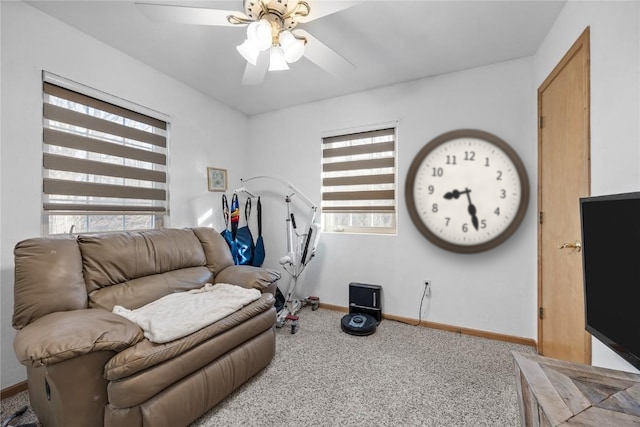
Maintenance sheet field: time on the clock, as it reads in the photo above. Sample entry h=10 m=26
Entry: h=8 m=27
